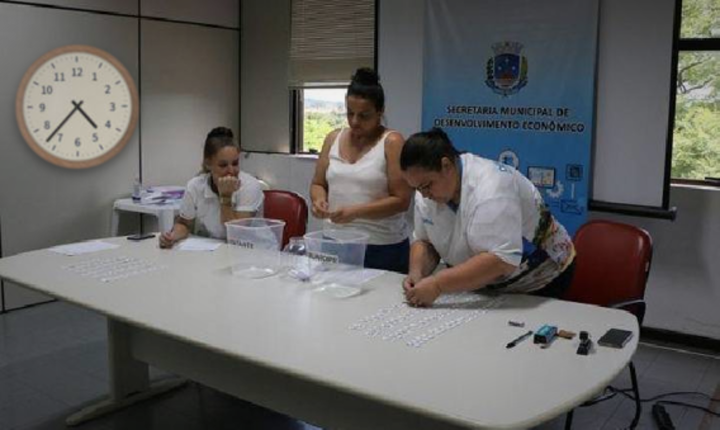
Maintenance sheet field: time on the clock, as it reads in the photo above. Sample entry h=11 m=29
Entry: h=4 m=37
